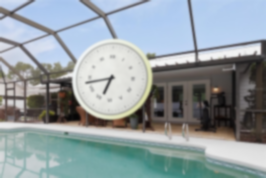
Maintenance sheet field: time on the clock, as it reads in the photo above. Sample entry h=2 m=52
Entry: h=6 m=43
